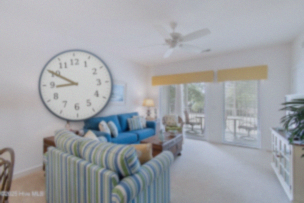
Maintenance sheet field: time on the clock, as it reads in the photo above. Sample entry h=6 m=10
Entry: h=8 m=50
